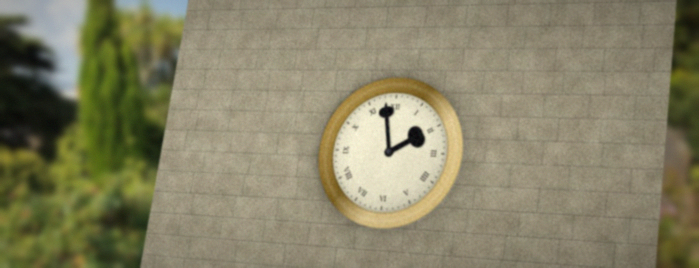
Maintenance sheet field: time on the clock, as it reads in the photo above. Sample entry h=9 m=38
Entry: h=1 m=58
